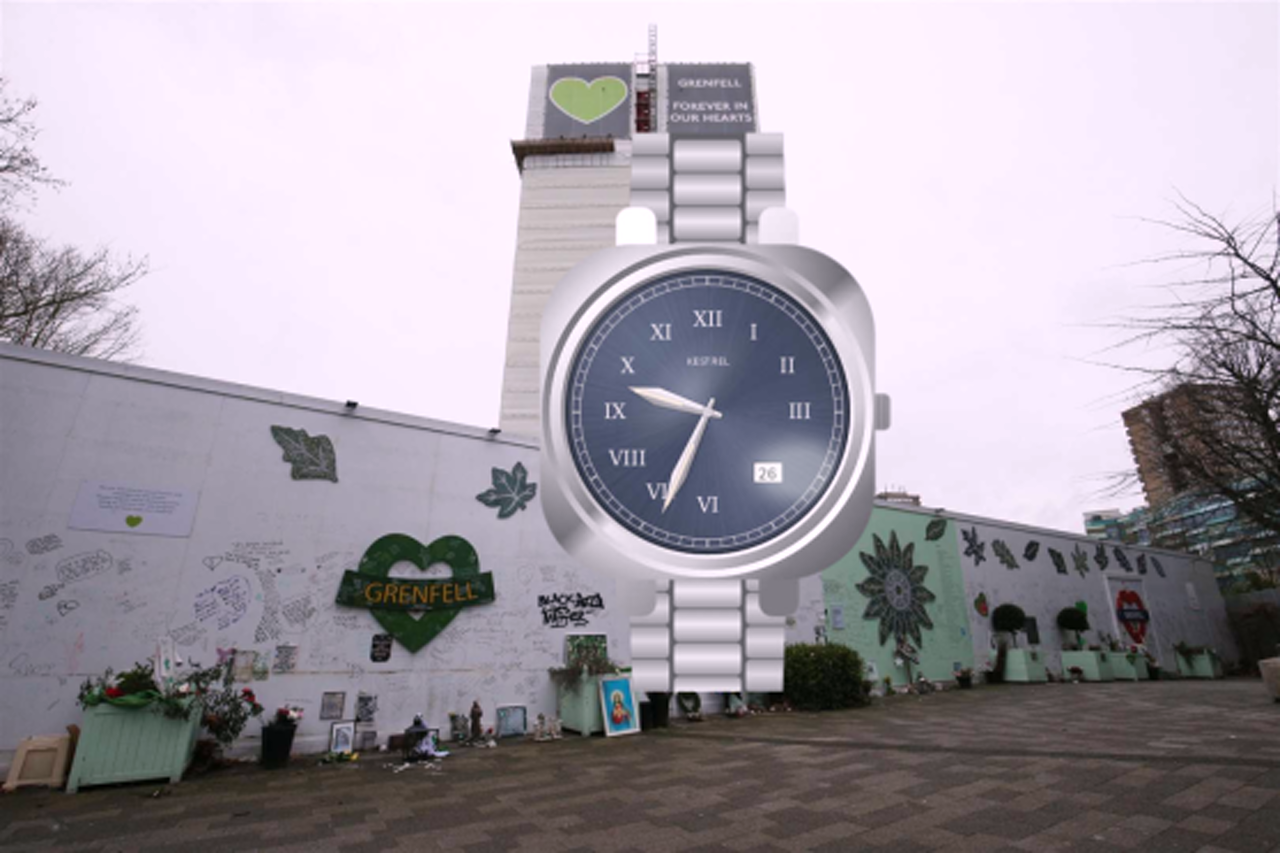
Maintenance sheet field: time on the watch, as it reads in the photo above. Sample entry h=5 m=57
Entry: h=9 m=34
